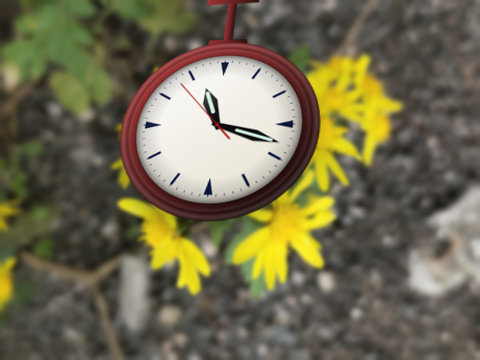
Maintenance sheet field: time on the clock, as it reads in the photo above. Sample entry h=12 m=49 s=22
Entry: h=11 m=17 s=53
